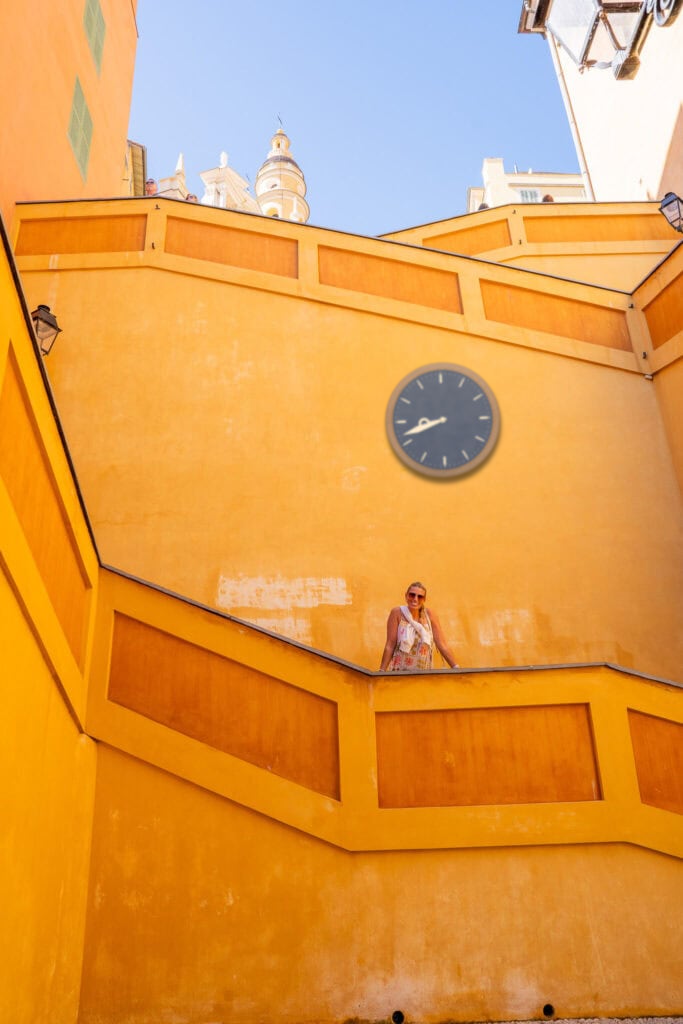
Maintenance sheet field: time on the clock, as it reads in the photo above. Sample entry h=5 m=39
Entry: h=8 m=42
